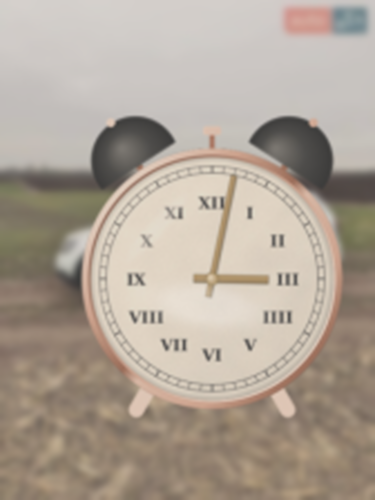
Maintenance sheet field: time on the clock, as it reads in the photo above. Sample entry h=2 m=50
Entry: h=3 m=2
